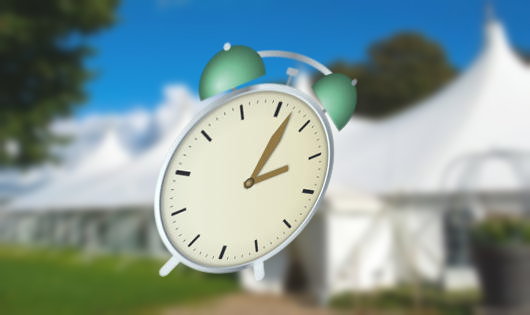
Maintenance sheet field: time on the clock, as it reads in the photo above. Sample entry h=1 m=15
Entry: h=2 m=2
